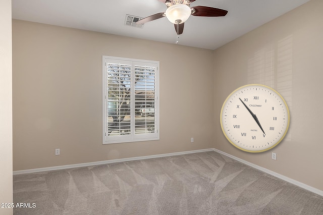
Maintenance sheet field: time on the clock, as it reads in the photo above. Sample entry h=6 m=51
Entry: h=4 m=53
